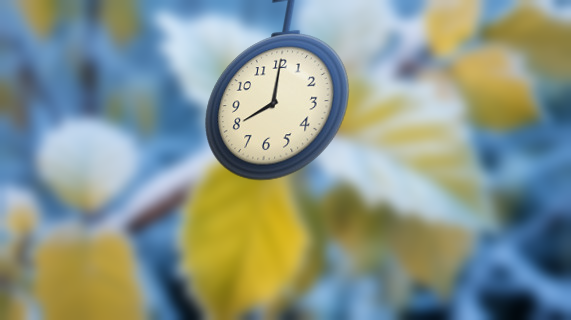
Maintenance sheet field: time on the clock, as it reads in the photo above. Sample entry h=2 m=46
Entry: h=8 m=0
